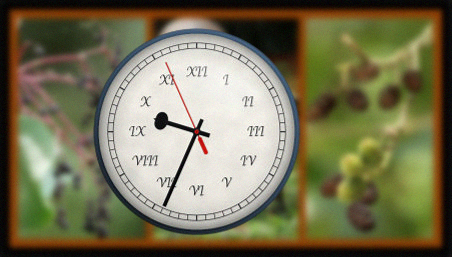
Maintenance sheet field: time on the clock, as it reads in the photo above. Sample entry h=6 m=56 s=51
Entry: h=9 m=33 s=56
